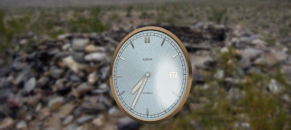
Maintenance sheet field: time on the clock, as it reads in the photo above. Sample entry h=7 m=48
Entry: h=7 m=35
